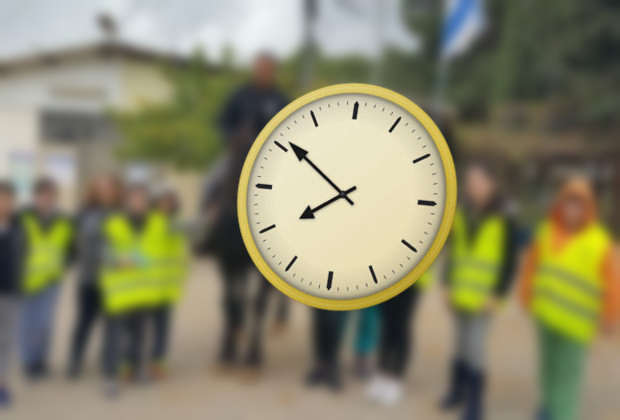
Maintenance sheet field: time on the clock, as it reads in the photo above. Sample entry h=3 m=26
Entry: h=7 m=51
